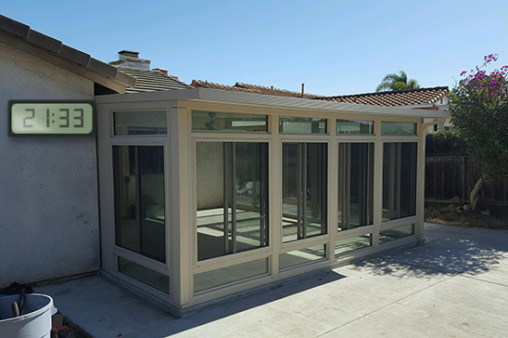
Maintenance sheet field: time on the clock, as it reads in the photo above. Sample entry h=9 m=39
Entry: h=21 m=33
